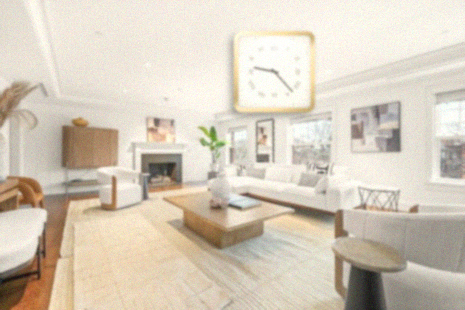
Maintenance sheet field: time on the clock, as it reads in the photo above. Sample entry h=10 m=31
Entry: h=9 m=23
